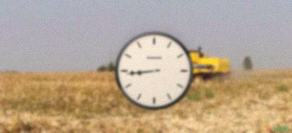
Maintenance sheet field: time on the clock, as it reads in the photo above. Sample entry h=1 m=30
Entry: h=8 m=44
